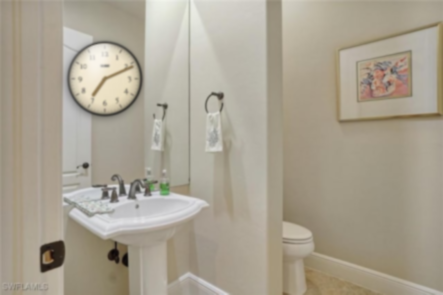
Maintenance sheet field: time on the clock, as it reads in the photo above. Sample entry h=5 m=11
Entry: h=7 m=11
